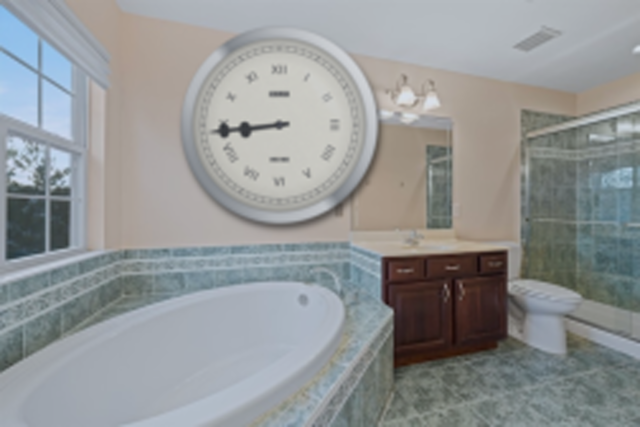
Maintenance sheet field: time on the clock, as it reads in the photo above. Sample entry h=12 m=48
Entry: h=8 m=44
